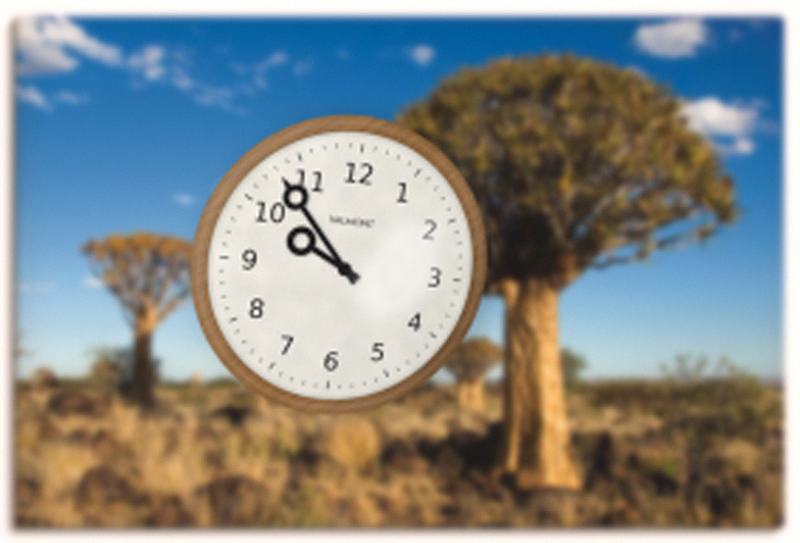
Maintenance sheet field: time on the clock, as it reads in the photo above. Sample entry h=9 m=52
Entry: h=9 m=53
